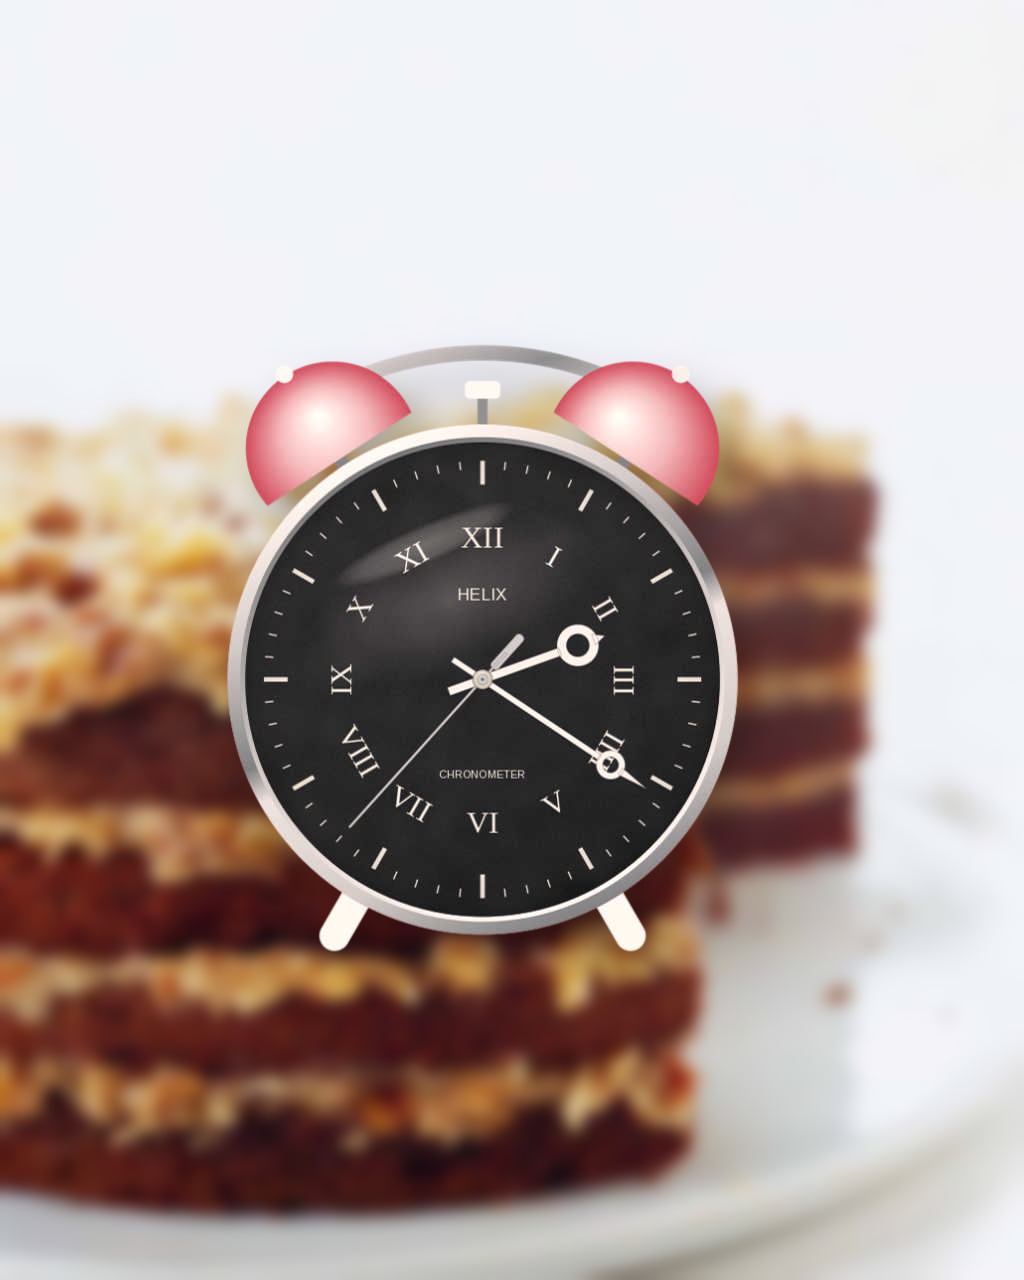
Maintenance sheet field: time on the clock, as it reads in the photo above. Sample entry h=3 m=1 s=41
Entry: h=2 m=20 s=37
